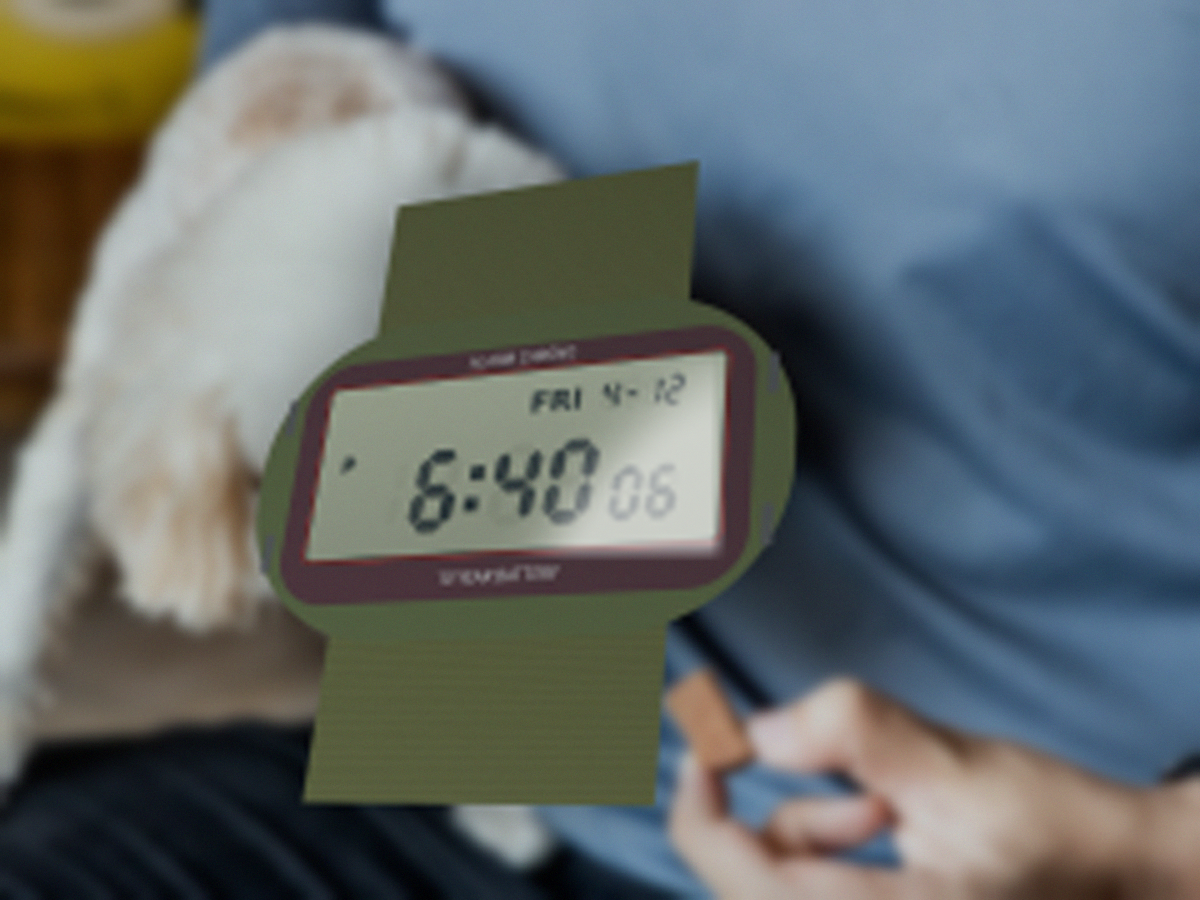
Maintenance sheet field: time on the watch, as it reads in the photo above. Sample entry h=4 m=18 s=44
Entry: h=6 m=40 s=6
